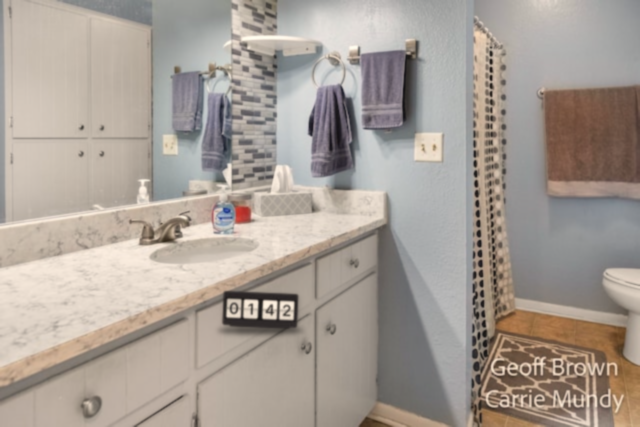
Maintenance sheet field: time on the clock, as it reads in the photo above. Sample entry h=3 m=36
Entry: h=1 m=42
